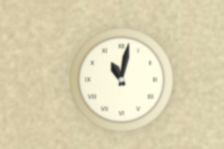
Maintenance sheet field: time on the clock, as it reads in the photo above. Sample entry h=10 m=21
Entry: h=11 m=2
